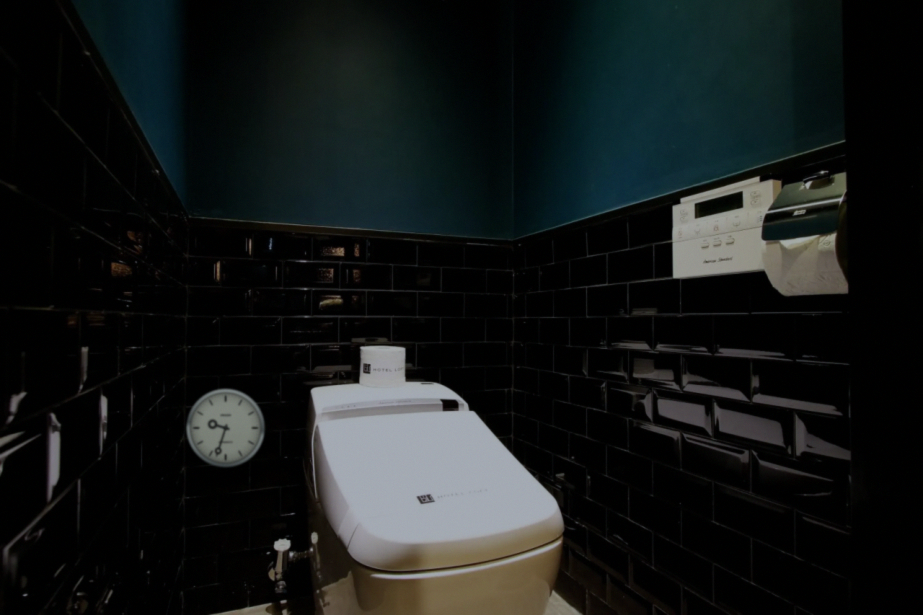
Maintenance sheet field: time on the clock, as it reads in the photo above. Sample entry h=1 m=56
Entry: h=9 m=33
